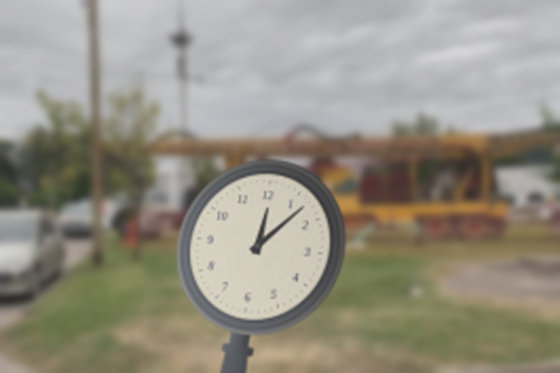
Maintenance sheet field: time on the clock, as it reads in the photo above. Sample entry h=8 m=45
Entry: h=12 m=7
